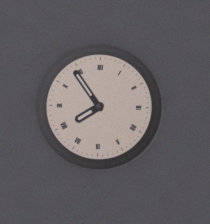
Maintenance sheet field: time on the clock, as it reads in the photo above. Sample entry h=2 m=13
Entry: h=7 m=54
